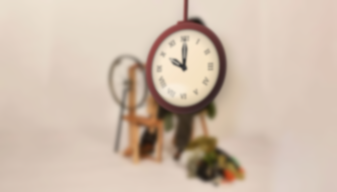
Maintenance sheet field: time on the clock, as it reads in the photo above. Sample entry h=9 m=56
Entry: h=10 m=0
